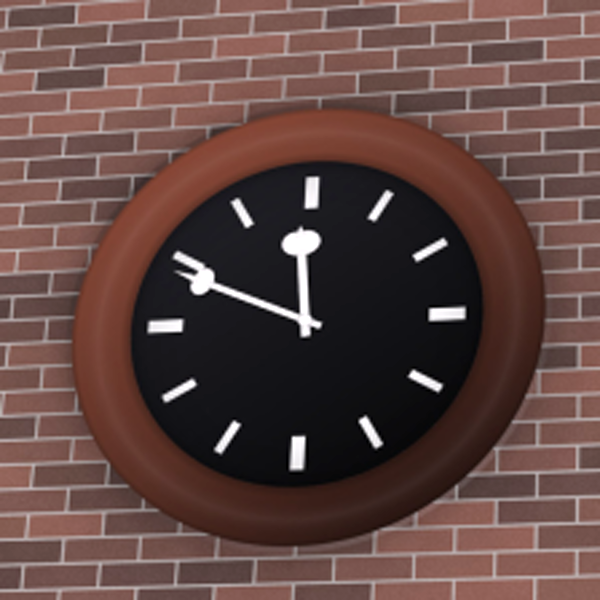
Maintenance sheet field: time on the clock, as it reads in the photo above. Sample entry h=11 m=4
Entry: h=11 m=49
